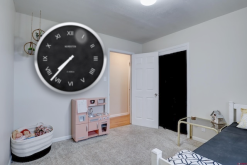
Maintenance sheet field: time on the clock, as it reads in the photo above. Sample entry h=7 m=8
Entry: h=7 m=37
